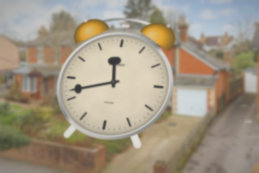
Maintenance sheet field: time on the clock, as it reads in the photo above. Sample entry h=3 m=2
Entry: h=11 m=42
